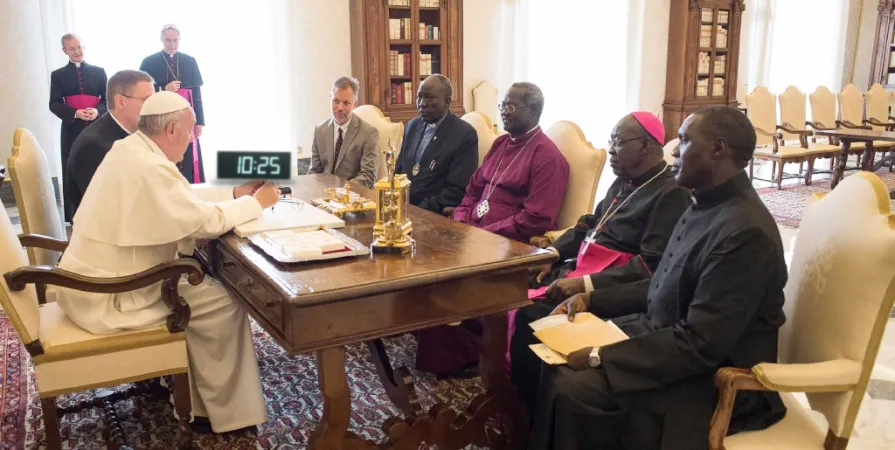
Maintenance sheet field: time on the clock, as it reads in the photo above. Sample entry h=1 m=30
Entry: h=10 m=25
